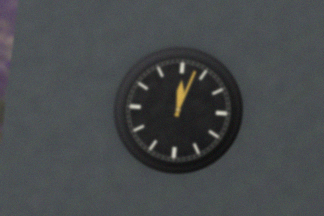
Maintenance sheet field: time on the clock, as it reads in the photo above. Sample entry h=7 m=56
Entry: h=12 m=3
